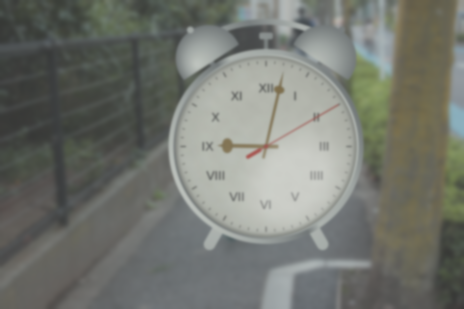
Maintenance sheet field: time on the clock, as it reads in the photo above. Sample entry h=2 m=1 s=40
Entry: h=9 m=2 s=10
